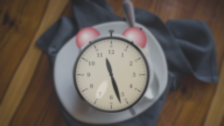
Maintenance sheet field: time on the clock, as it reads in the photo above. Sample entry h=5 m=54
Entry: h=11 m=27
